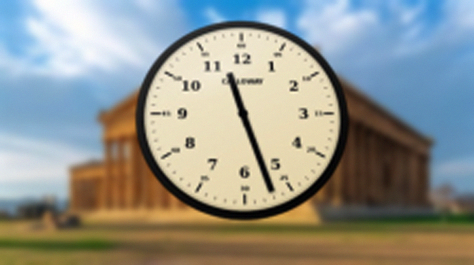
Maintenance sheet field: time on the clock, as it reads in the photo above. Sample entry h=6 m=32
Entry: h=11 m=27
